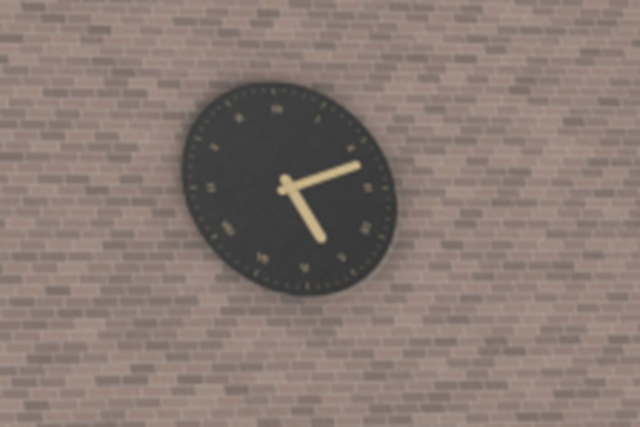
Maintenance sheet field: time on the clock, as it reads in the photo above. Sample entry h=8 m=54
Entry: h=5 m=12
